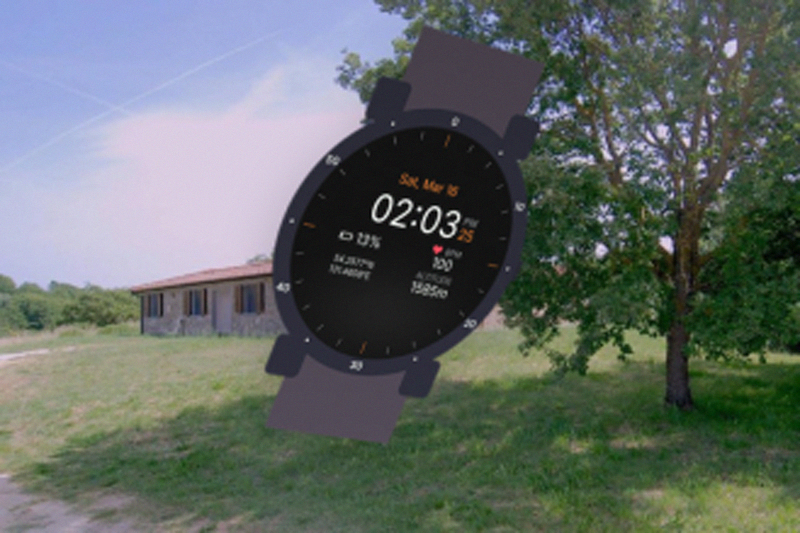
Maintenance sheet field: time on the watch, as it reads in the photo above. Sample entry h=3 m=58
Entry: h=2 m=3
